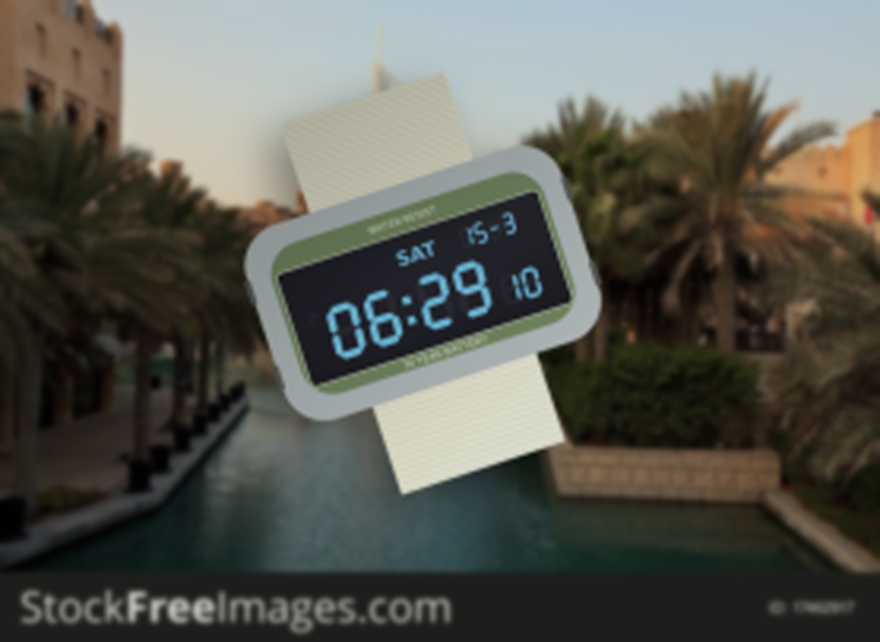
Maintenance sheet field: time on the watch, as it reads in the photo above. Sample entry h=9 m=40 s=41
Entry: h=6 m=29 s=10
